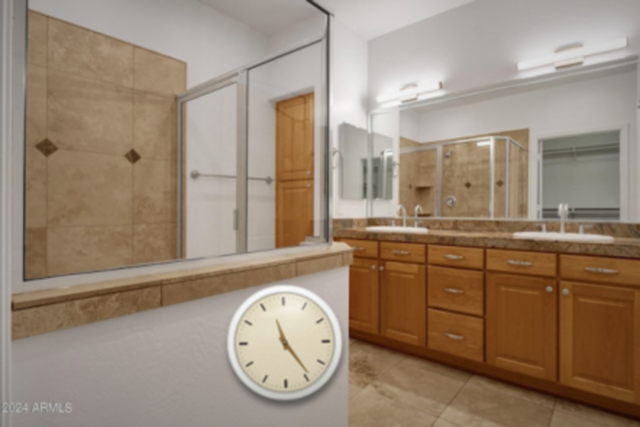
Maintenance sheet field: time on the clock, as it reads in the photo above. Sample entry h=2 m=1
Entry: h=11 m=24
